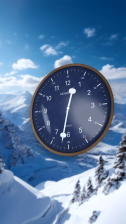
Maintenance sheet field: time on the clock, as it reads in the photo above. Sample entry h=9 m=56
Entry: h=12 m=32
